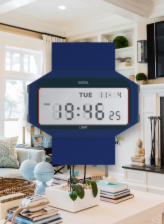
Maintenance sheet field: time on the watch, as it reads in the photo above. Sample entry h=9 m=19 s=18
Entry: h=19 m=46 s=25
